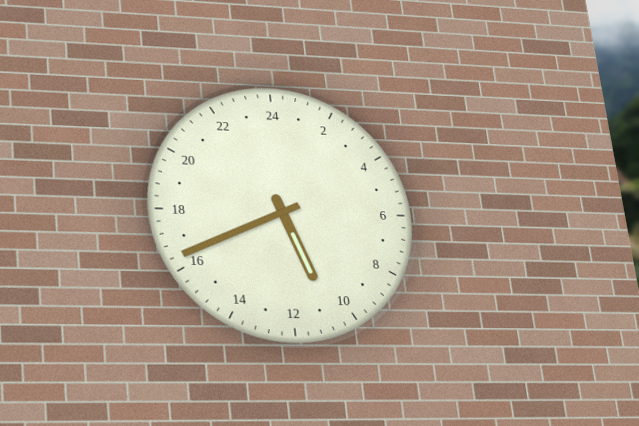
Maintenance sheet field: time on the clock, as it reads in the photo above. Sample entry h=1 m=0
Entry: h=10 m=41
